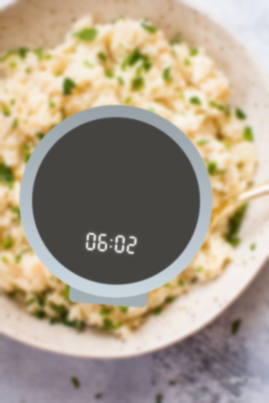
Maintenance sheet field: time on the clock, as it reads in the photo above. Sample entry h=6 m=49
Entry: h=6 m=2
